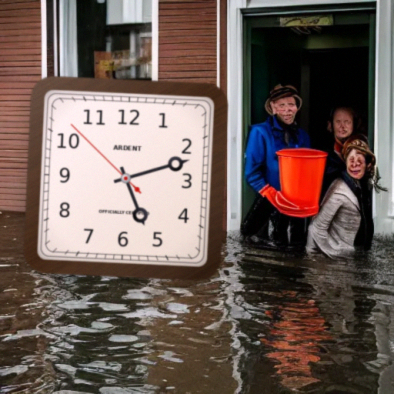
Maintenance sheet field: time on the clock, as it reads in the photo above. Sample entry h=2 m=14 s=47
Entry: h=5 m=11 s=52
